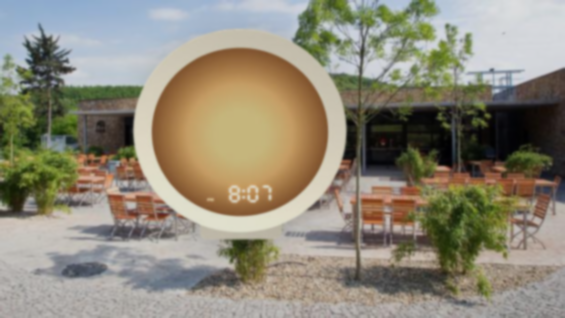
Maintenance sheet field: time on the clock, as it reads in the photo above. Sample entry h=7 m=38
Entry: h=8 m=7
